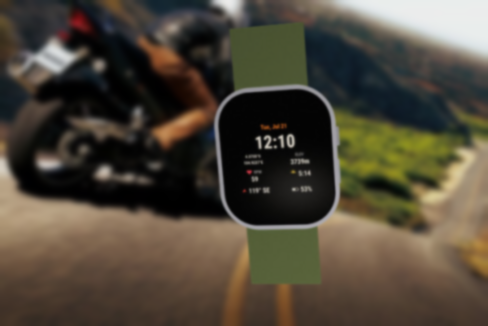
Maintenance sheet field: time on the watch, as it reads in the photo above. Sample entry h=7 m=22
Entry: h=12 m=10
